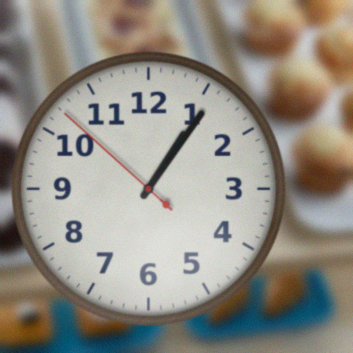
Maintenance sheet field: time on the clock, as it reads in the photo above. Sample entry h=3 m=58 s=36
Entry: h=1 m=5 s=52
